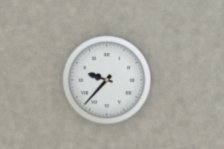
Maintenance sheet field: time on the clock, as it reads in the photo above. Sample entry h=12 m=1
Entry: h=9 m=37
